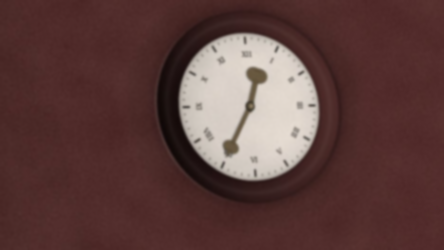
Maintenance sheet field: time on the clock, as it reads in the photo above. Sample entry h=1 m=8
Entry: h=12 m=35
